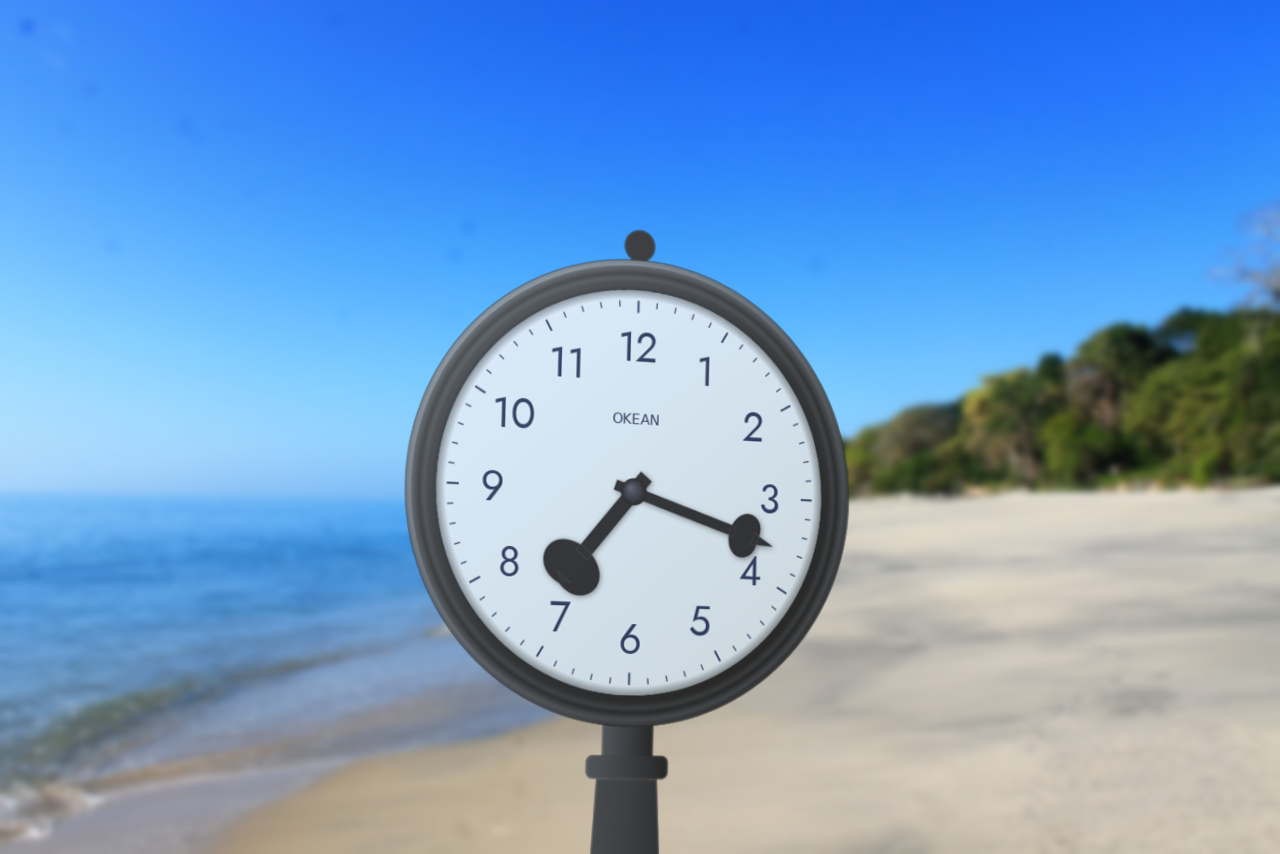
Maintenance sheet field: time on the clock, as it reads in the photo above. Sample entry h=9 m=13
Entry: h=7 m=18
